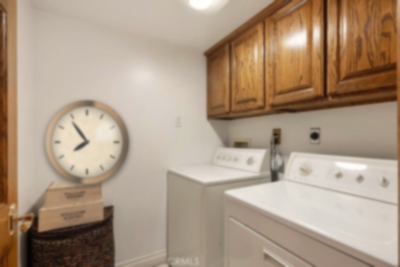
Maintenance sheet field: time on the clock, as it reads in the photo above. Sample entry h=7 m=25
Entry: h=7 m=54
